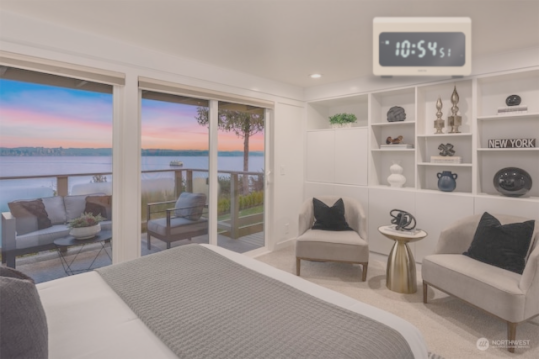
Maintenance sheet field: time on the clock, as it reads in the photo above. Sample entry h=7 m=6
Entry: h=10 m=54
